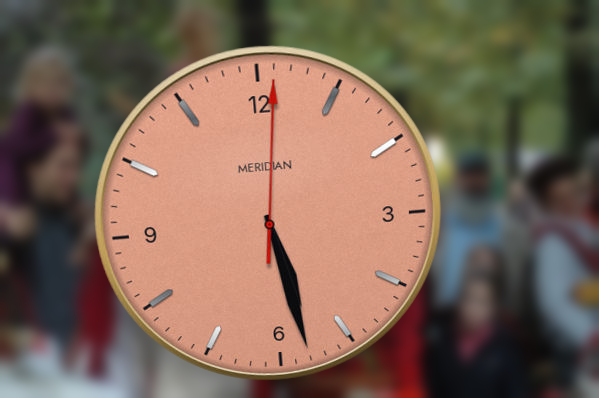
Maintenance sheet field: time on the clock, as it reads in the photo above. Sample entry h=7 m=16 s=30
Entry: h=5 m=28 s=1
